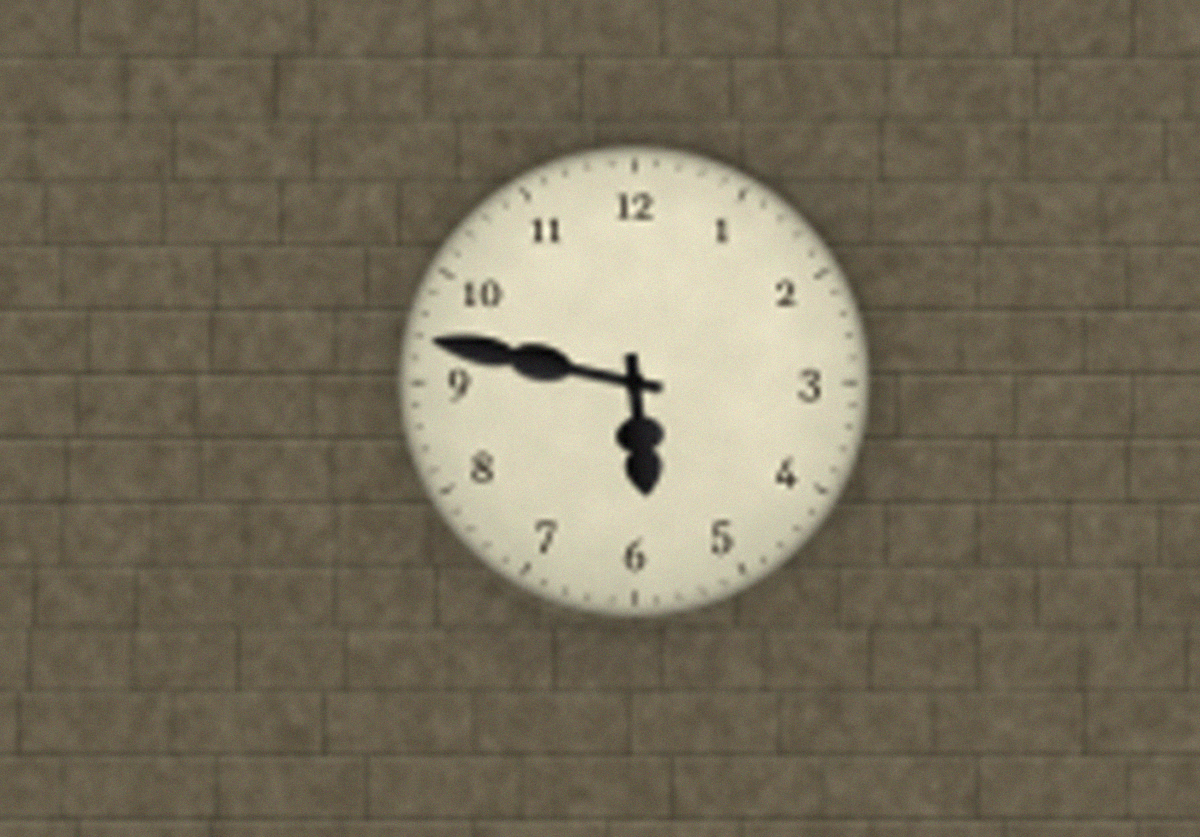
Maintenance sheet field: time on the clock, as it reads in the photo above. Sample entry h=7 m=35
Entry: h=5 m=47
